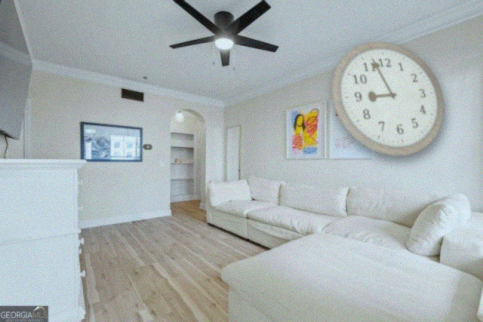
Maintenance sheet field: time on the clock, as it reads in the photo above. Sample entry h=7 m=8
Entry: h=8 m=57
